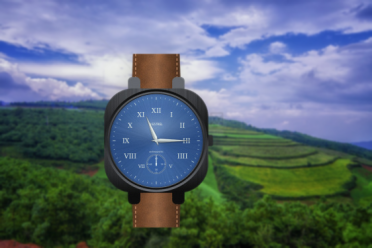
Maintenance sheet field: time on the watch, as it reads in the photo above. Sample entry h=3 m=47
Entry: h=11 m=15
